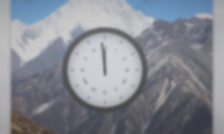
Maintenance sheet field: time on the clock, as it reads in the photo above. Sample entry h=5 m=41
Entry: h=11 m=59
